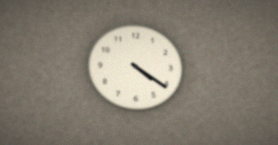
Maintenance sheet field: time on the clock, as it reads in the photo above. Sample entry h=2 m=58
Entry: h=4 m=21
